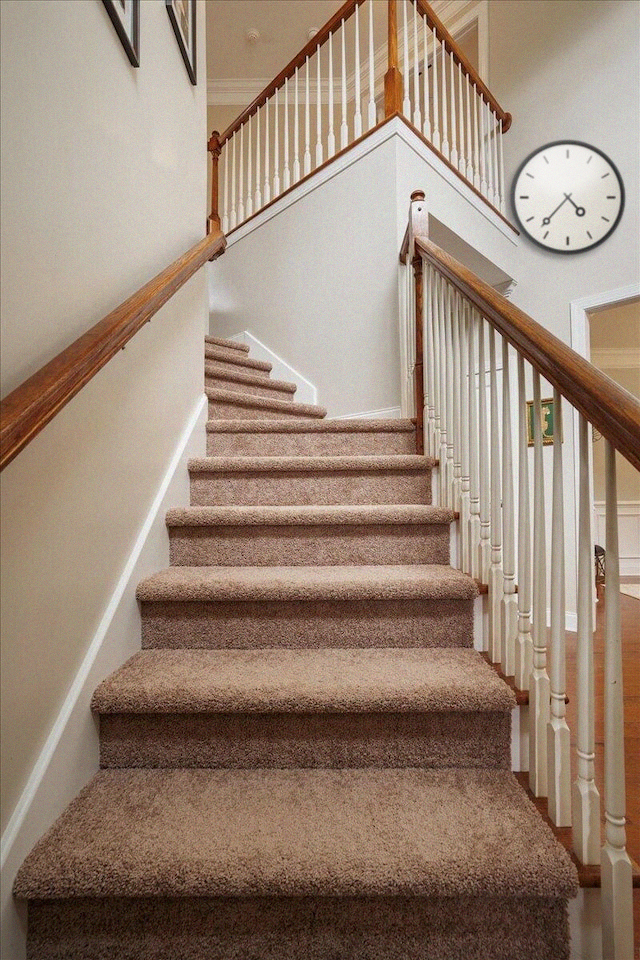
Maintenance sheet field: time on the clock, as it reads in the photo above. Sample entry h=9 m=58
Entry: h=4 m=37
